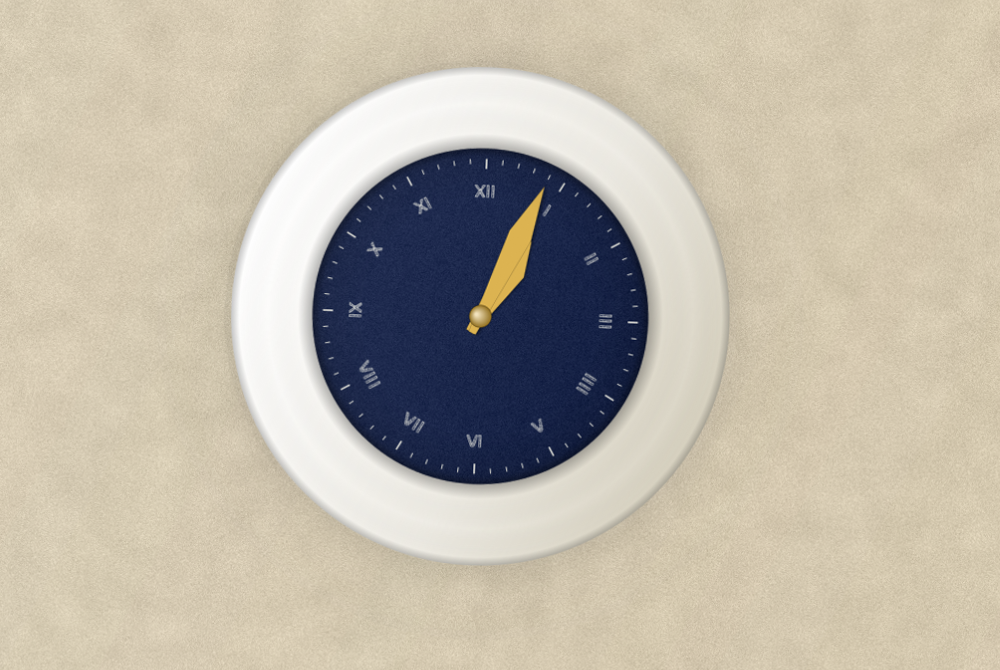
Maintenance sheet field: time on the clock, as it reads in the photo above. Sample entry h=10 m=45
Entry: h=1 m=4
